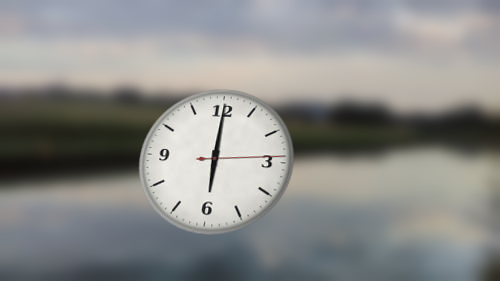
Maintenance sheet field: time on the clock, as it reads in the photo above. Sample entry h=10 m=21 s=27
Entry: h=6 m=0 s=14
